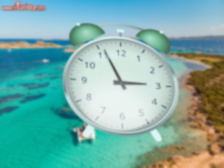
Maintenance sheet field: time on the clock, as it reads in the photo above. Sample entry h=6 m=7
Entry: h=2 m=56
